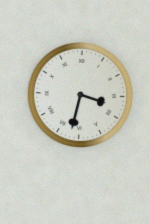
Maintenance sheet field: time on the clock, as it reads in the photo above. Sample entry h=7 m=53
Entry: h=3 m=32
